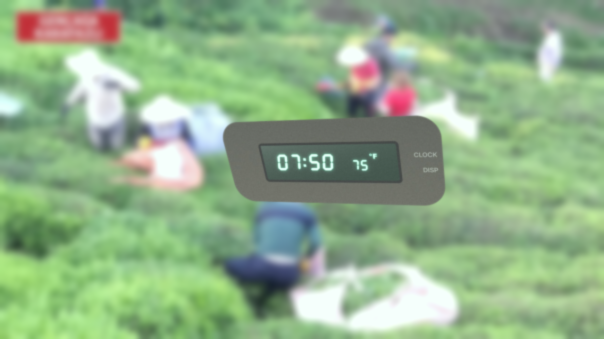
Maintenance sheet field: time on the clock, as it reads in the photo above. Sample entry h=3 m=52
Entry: h=7 m=50
